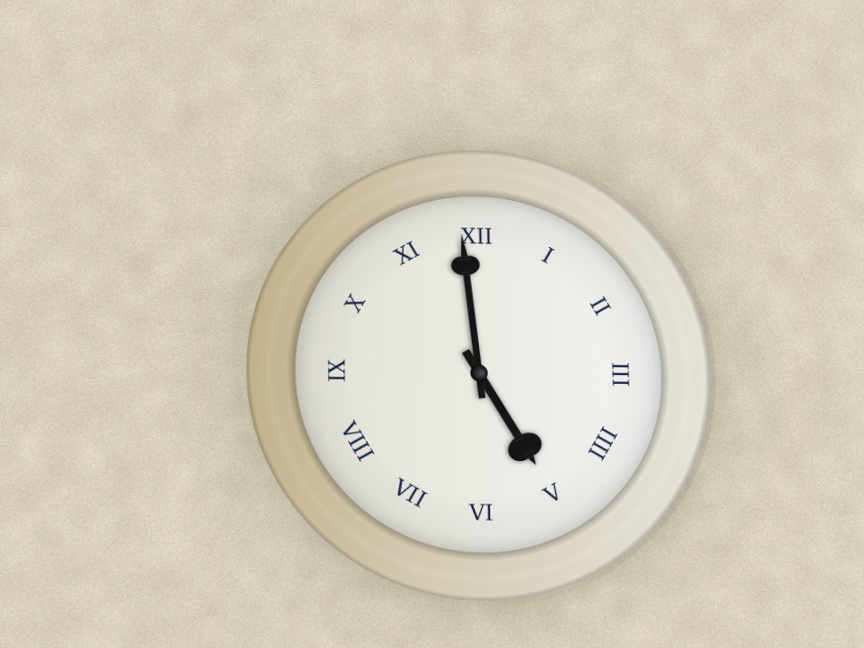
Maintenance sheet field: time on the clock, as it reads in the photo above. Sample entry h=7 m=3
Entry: h=4 m=59
